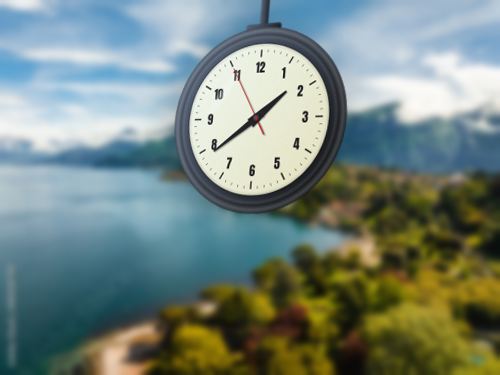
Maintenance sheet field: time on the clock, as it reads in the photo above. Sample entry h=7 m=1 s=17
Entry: h=1 m=38 s=55
